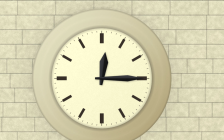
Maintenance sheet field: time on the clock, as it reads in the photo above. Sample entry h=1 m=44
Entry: h=12 m=15
